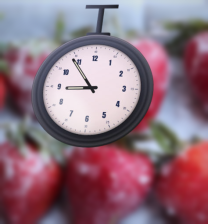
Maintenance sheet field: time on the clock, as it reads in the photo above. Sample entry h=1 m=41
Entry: h=8 m=54
